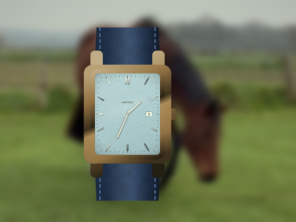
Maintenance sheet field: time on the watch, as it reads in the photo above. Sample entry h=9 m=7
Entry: h=1 m=34
